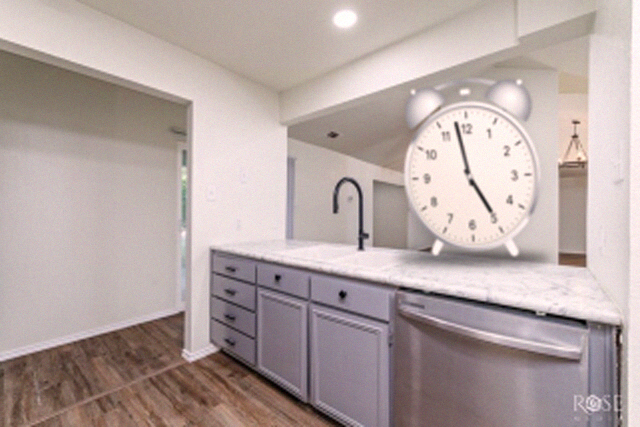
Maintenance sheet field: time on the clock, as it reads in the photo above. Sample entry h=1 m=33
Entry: h=4 m=58
